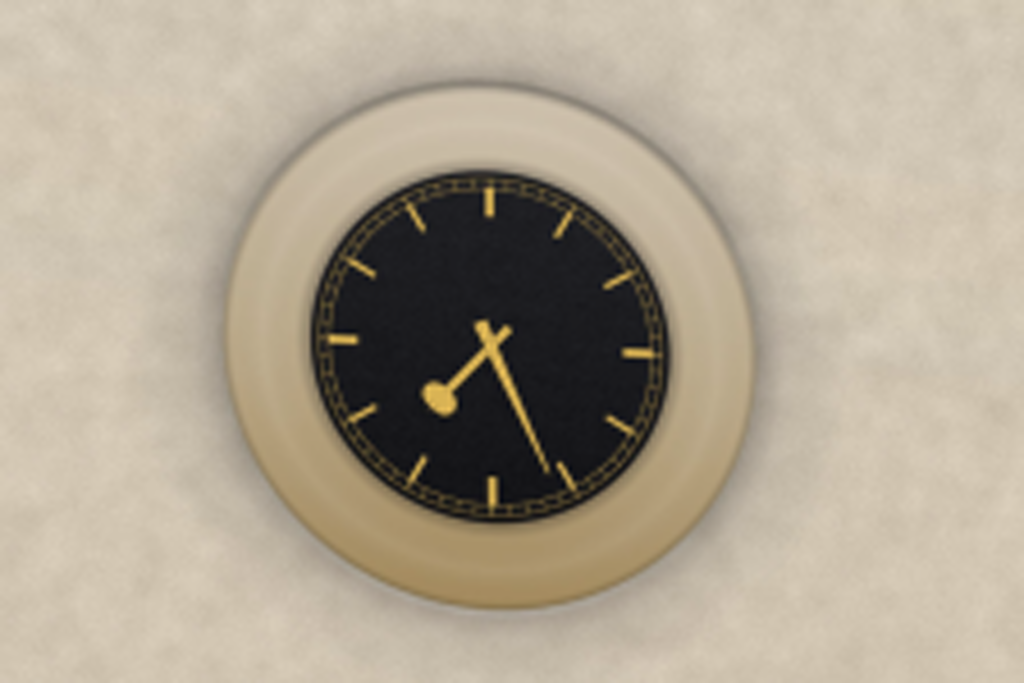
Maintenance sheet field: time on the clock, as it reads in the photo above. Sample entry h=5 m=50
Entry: h=7 m=26
